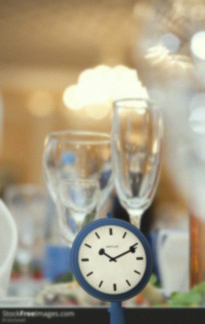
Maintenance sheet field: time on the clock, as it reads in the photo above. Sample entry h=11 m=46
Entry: h=10 m=11
